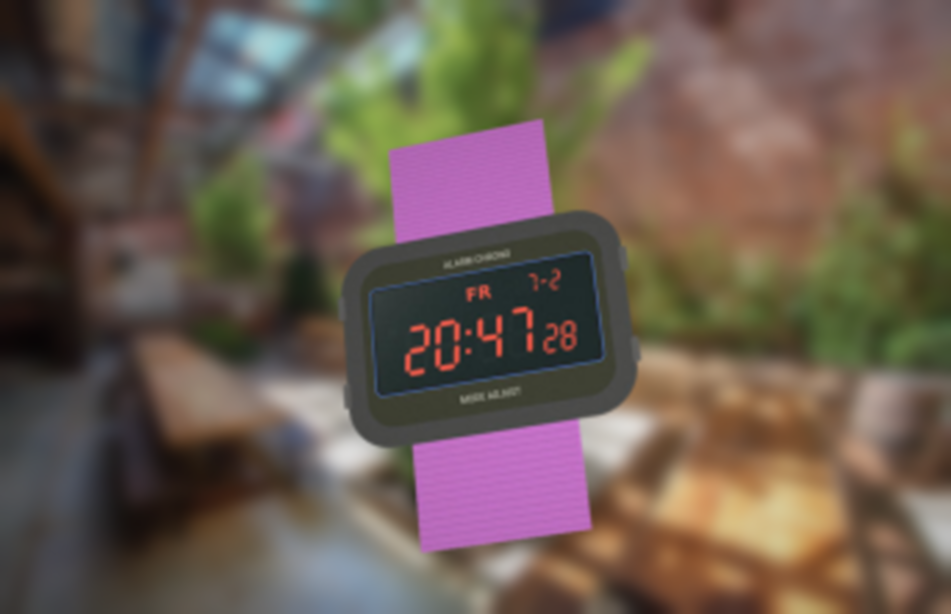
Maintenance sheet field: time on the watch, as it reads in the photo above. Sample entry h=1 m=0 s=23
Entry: h=20 m=47 s=28
